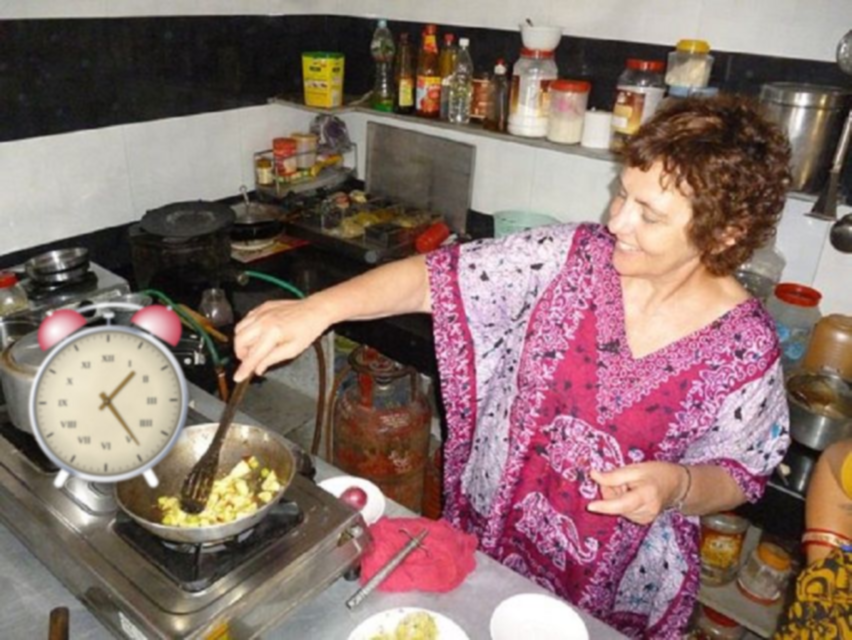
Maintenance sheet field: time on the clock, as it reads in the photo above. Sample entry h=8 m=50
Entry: h=1 m=24
